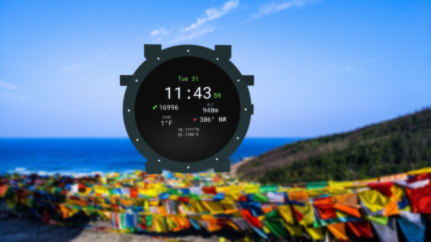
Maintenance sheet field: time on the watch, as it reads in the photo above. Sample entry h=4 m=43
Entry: h=11 m=43
